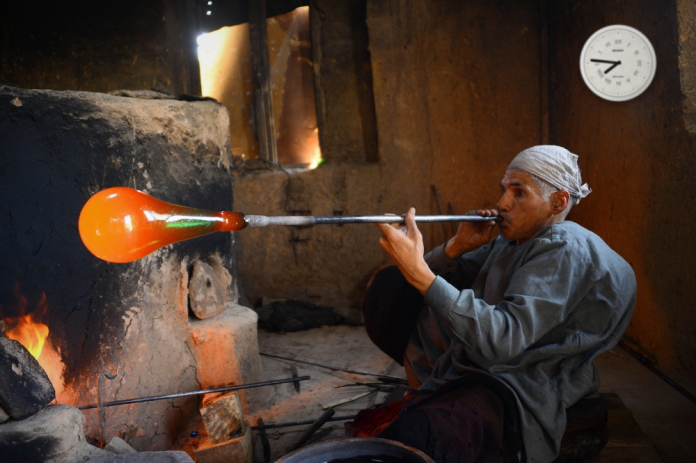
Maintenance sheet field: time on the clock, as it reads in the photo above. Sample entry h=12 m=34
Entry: h=7 m=46
